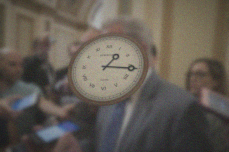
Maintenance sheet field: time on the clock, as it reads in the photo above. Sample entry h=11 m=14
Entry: h=1 m=16
